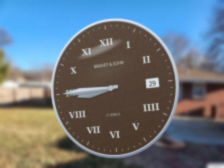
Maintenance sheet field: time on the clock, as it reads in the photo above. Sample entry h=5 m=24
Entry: h=8 m=45
